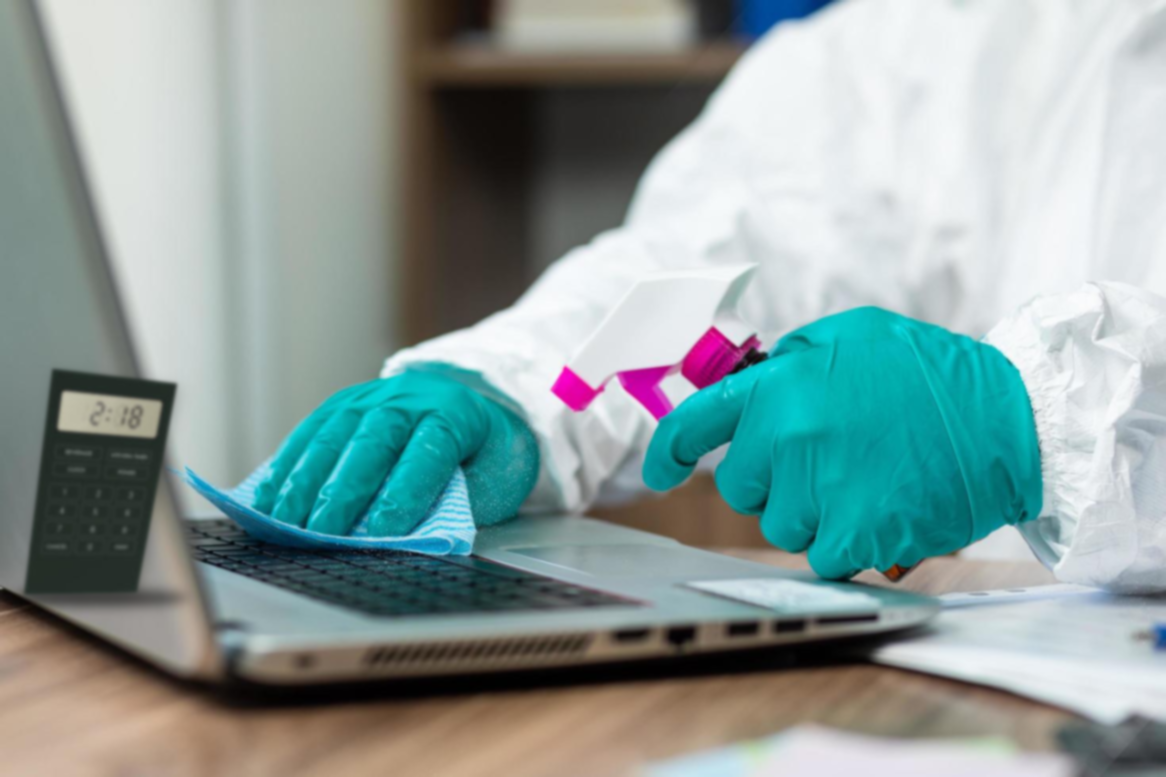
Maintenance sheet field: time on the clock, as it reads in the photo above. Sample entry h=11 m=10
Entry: h=2 m=18
